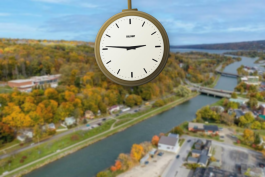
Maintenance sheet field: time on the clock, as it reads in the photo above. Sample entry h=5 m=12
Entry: h=2 m=46
